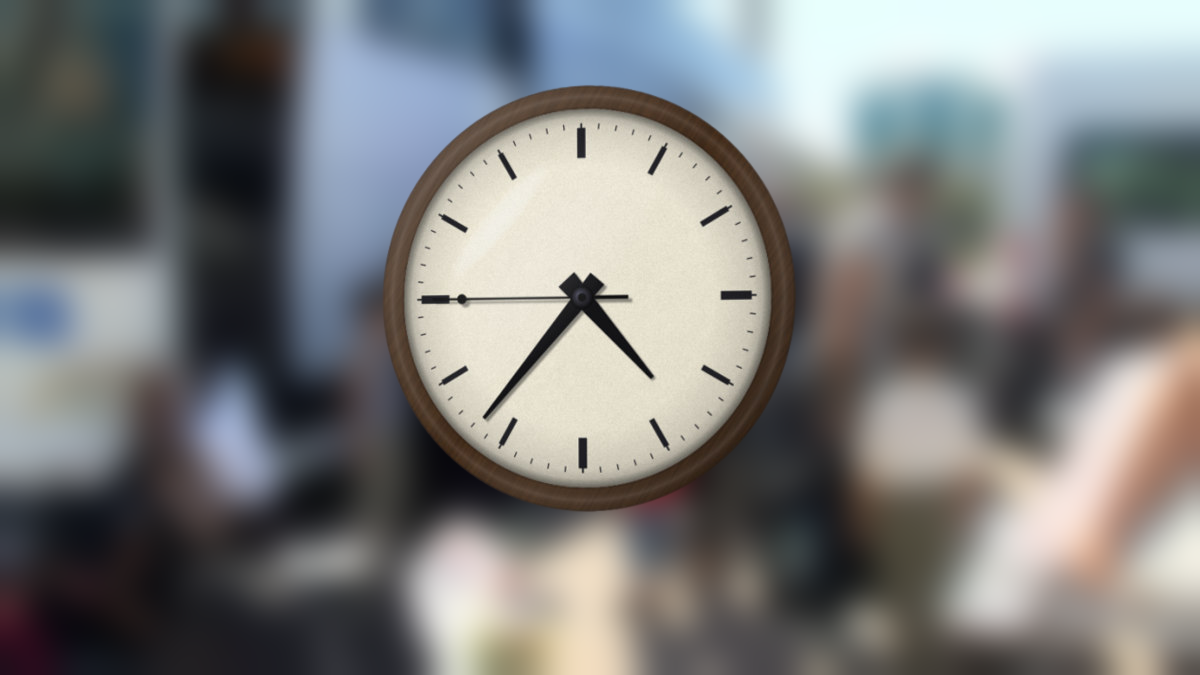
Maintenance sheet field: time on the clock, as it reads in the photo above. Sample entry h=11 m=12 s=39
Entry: h=4 m=36 s=45
